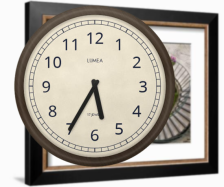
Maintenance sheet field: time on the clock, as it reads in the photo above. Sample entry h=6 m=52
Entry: h=5 m=35
